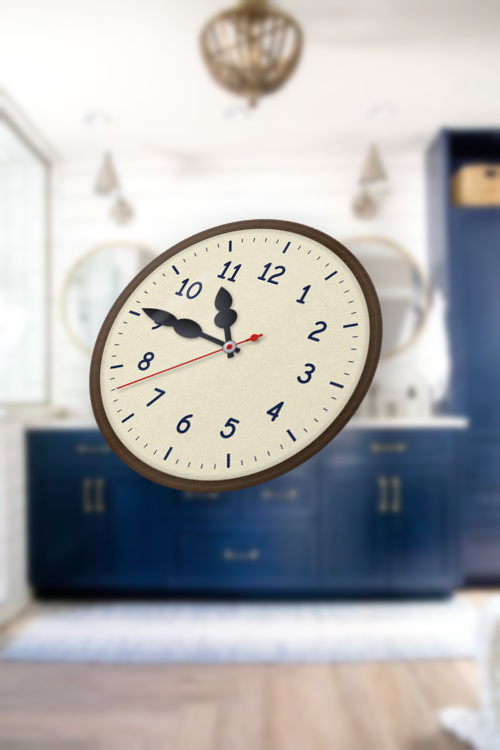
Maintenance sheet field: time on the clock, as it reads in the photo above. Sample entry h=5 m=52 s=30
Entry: h=10 m=45 s=38
